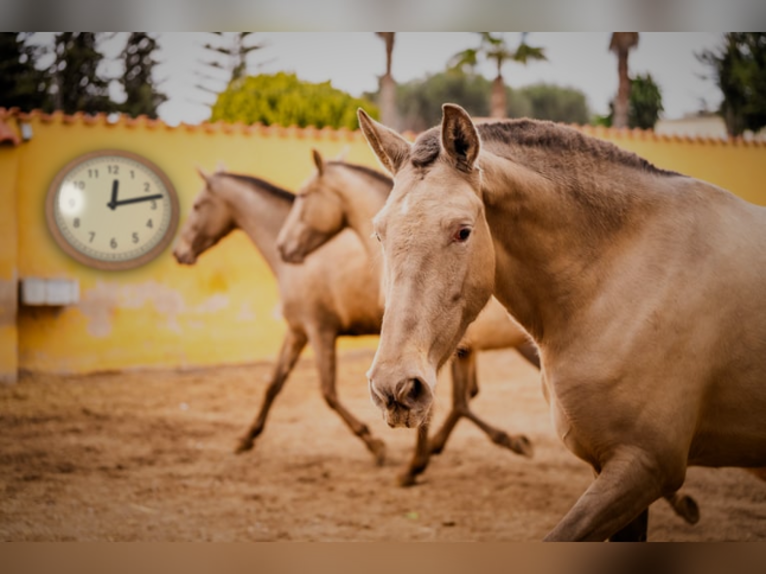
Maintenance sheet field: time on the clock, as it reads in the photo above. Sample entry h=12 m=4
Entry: h=12 m=13
